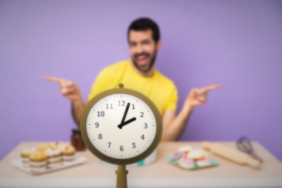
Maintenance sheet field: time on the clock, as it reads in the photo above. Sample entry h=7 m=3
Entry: h=2 m=3
